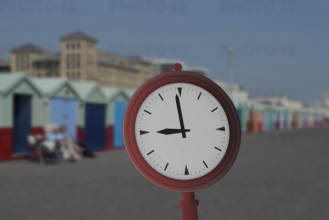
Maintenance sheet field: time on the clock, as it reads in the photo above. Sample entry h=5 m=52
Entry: h=8 m=59
